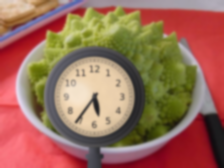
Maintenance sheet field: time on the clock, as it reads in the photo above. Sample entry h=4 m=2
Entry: h=5 m=36
